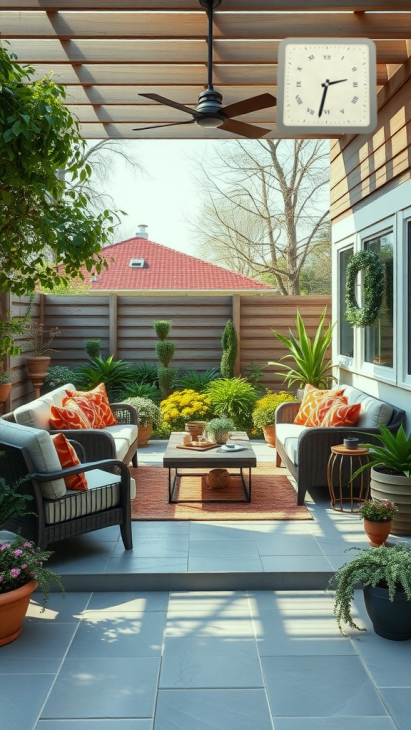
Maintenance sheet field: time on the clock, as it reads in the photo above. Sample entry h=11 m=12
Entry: h=2 m=32
